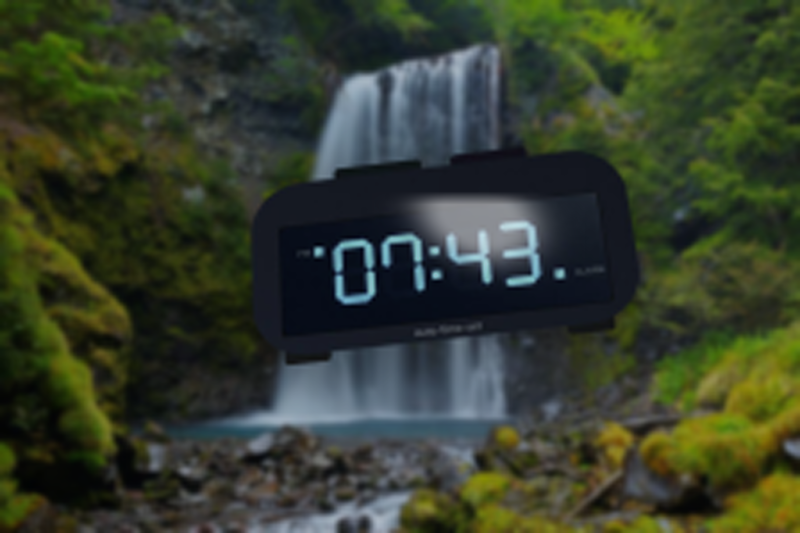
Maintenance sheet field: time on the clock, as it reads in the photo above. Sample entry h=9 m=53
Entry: h=7 m=43
